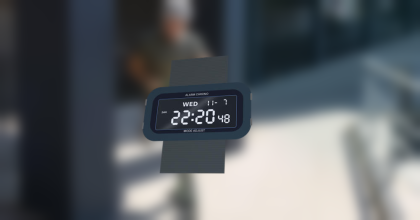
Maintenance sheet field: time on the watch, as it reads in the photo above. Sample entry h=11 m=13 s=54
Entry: h=22 m=20 s=48
